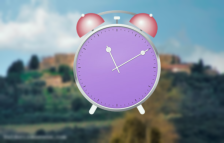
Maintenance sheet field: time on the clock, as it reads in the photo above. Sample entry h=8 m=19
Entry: h=11 m=10
